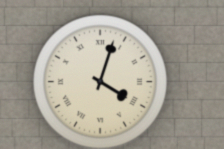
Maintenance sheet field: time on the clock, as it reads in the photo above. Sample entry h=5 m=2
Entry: h=4 m=3
